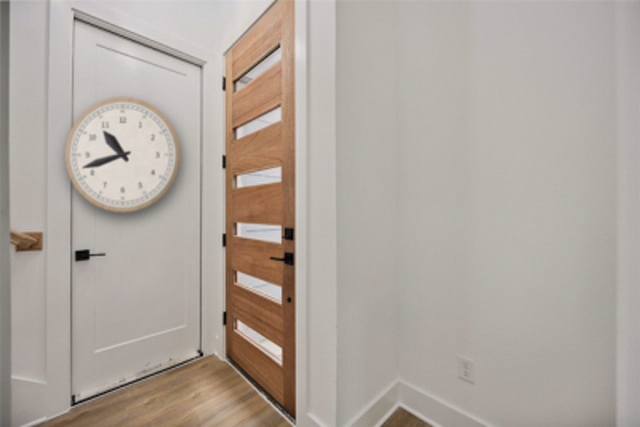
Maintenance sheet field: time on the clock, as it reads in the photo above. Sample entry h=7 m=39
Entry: h=10 m=42
